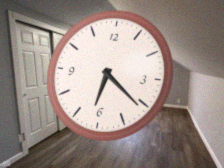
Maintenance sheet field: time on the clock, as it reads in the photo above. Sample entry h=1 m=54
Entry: h=6 m=21
